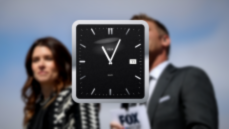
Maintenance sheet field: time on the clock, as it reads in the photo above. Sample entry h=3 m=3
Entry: h=11 m=4
